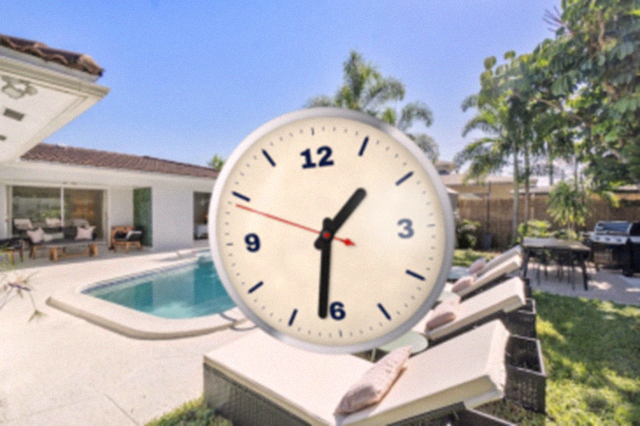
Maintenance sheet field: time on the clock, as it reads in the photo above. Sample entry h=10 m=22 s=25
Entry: h=1 m=31 s=49
